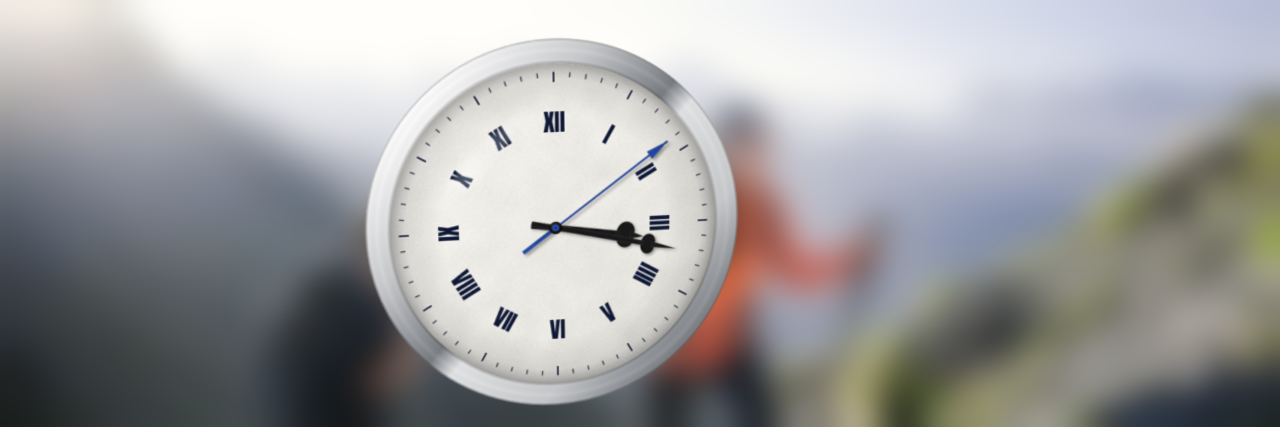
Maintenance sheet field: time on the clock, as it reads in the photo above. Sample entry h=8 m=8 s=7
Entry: h=3 m=17 s=9
